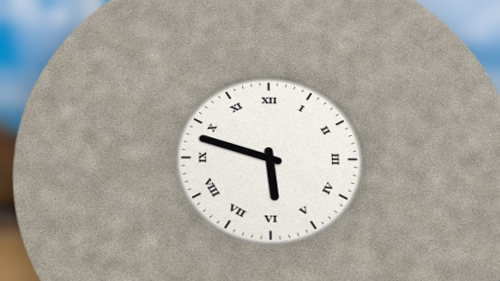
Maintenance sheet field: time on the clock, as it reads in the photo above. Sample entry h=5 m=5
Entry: h=5 m=48
